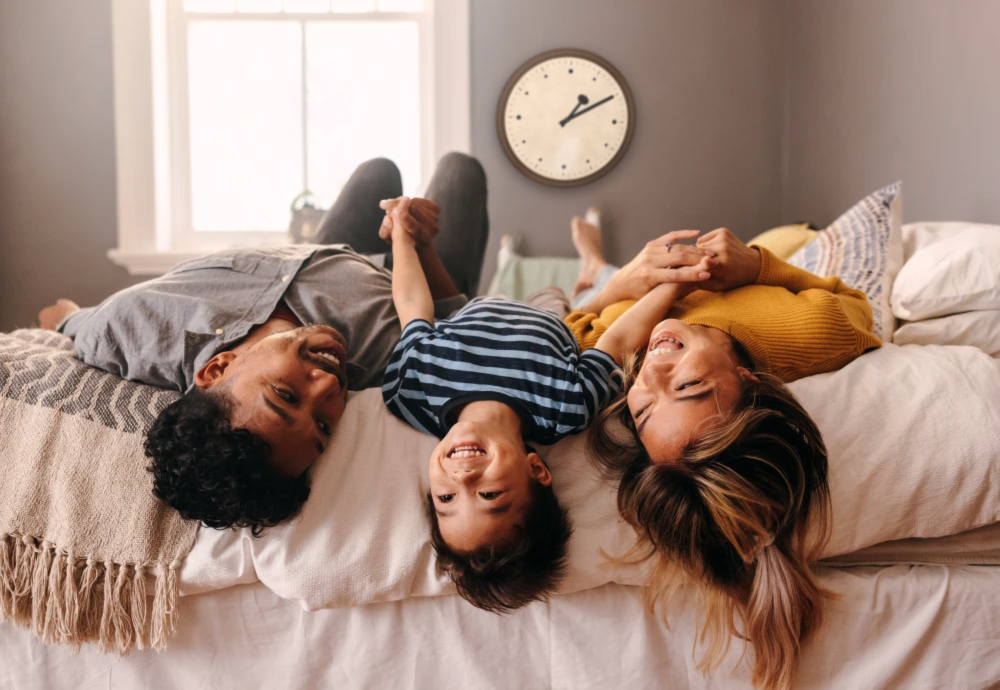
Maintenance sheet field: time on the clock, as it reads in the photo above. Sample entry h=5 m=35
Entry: h=1 m=10
